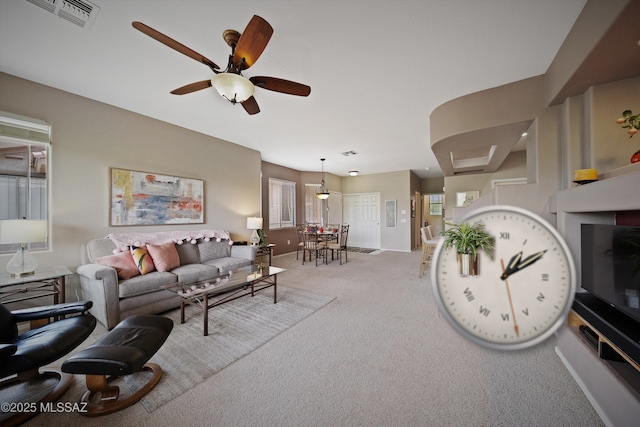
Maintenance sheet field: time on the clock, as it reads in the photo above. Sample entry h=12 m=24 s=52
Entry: h=1 m=9 s=28
